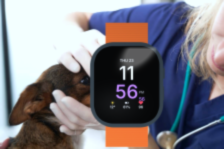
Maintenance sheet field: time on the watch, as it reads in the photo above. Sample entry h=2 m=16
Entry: h=11 m=56
